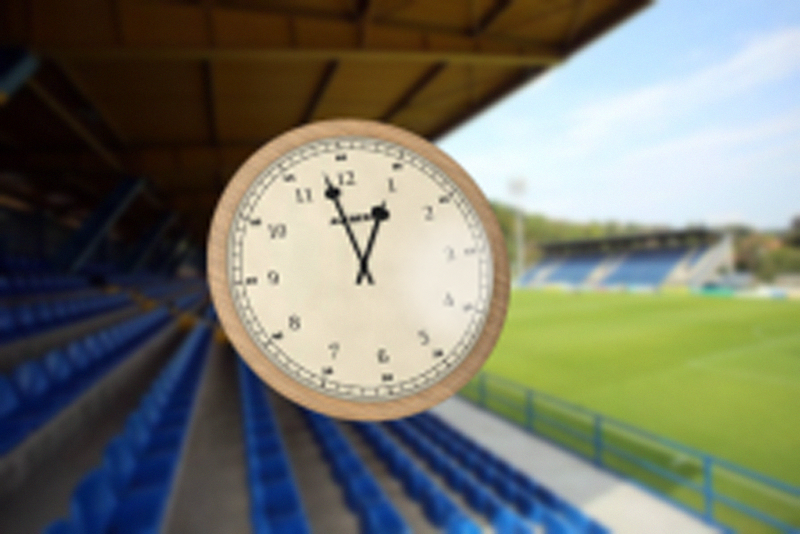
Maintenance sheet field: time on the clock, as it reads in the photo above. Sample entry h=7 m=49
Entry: h=12 m=58
